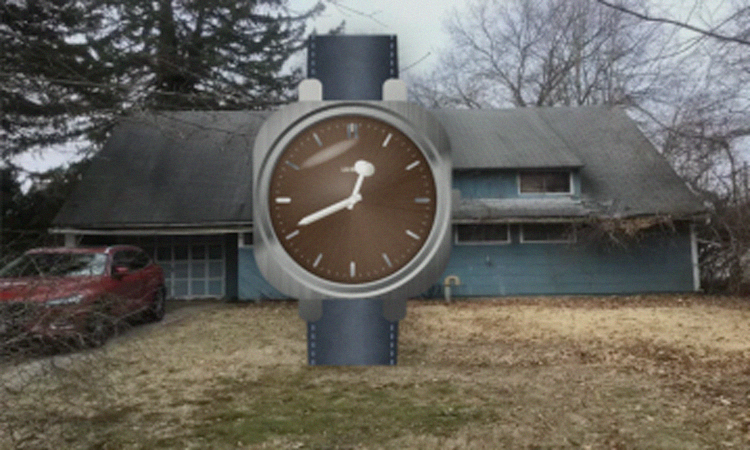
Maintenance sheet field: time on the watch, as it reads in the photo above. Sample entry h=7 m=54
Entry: h=12 m=41
